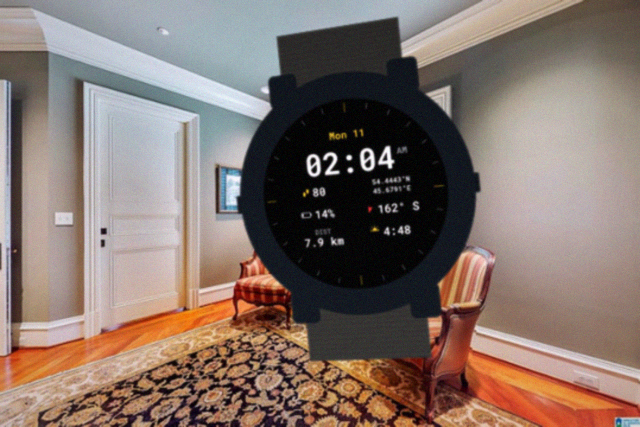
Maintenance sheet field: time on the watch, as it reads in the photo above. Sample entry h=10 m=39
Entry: h=2 m=4
